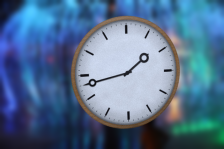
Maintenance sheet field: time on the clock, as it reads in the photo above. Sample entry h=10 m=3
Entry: h=1 m=43
